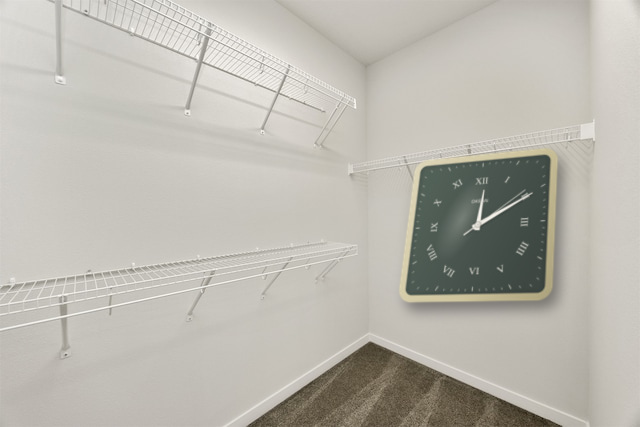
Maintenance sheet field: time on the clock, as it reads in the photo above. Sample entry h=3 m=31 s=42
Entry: h=12 m=10 s=9
